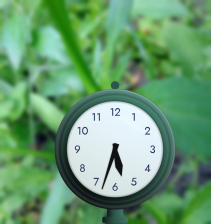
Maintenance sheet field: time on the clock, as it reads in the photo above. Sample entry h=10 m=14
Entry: h=5 m=33
